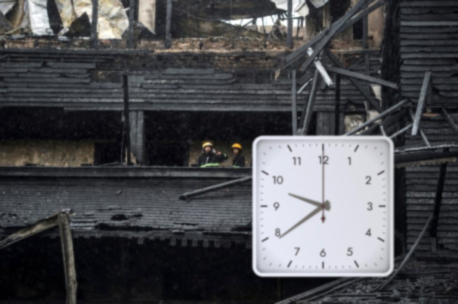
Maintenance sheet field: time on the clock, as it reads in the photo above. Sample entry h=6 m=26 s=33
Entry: h=9 m=39 s=0
